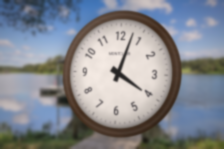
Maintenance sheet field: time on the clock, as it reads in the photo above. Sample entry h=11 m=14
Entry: h=4 m=3
